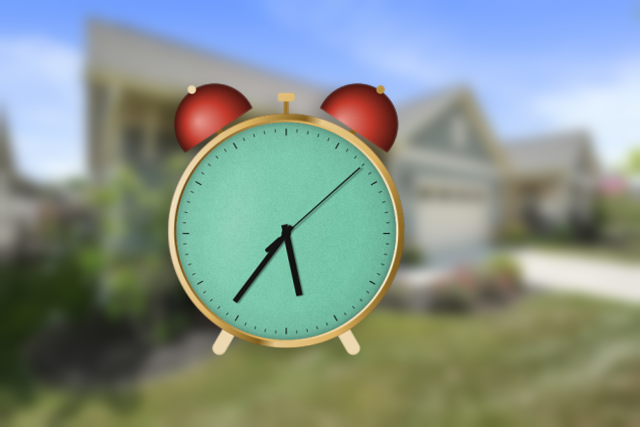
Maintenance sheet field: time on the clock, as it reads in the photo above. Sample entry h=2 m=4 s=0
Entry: h=5 m=36 s=8
